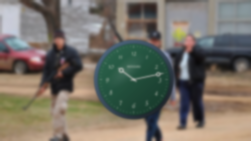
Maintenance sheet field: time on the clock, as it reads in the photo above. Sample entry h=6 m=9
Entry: h=10 m=13
